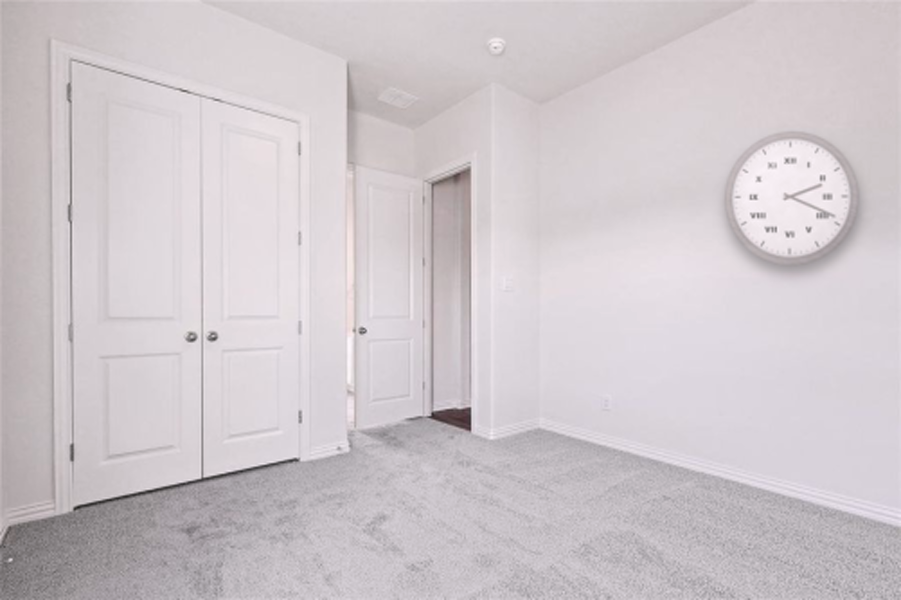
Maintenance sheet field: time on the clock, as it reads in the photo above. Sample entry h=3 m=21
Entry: h=2 m=19
